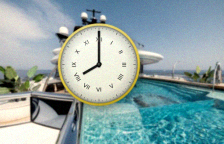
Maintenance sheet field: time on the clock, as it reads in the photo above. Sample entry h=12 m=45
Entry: h=8 m=0
